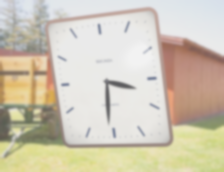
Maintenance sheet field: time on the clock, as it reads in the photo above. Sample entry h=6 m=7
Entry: h=3 m=31
